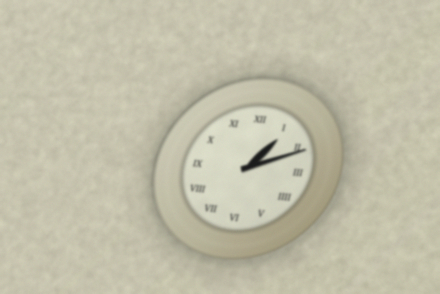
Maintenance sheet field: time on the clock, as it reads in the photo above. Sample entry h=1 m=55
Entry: h=1 m=11
